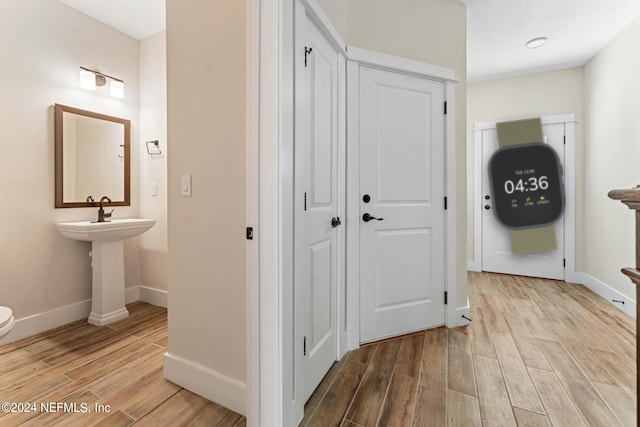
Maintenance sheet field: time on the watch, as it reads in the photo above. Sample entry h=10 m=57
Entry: h=4 m=36
